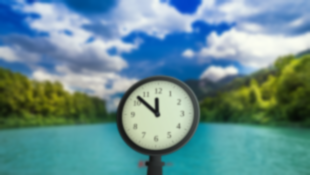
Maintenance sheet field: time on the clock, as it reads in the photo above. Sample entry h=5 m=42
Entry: h=11 m=52
